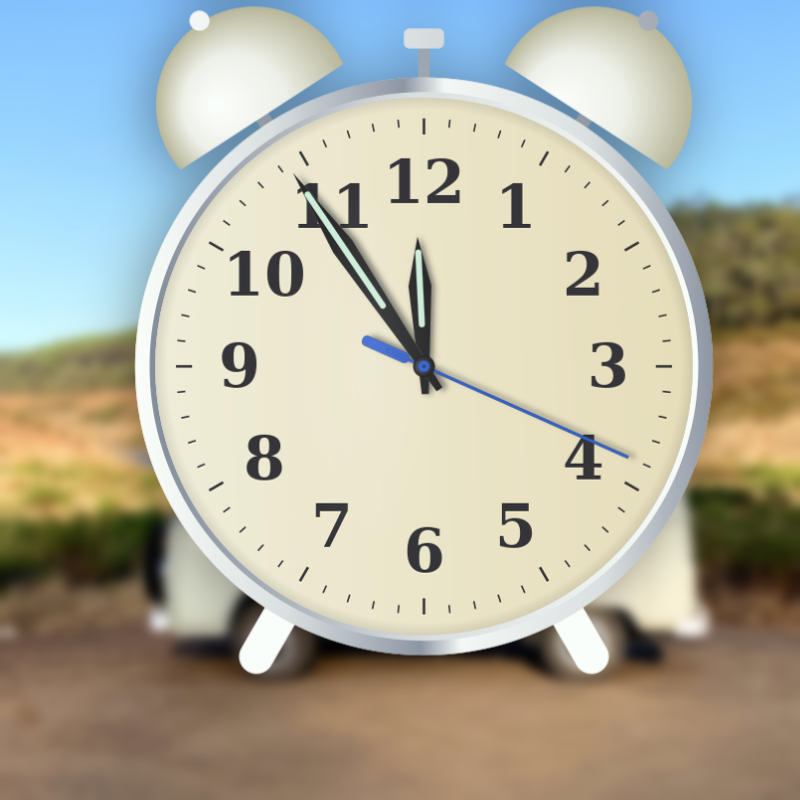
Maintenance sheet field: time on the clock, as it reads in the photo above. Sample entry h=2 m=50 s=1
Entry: h=11 m=54 s=19
